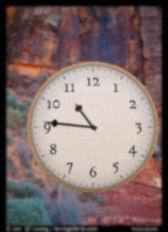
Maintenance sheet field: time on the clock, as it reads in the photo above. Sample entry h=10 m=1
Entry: h=10 m=46
